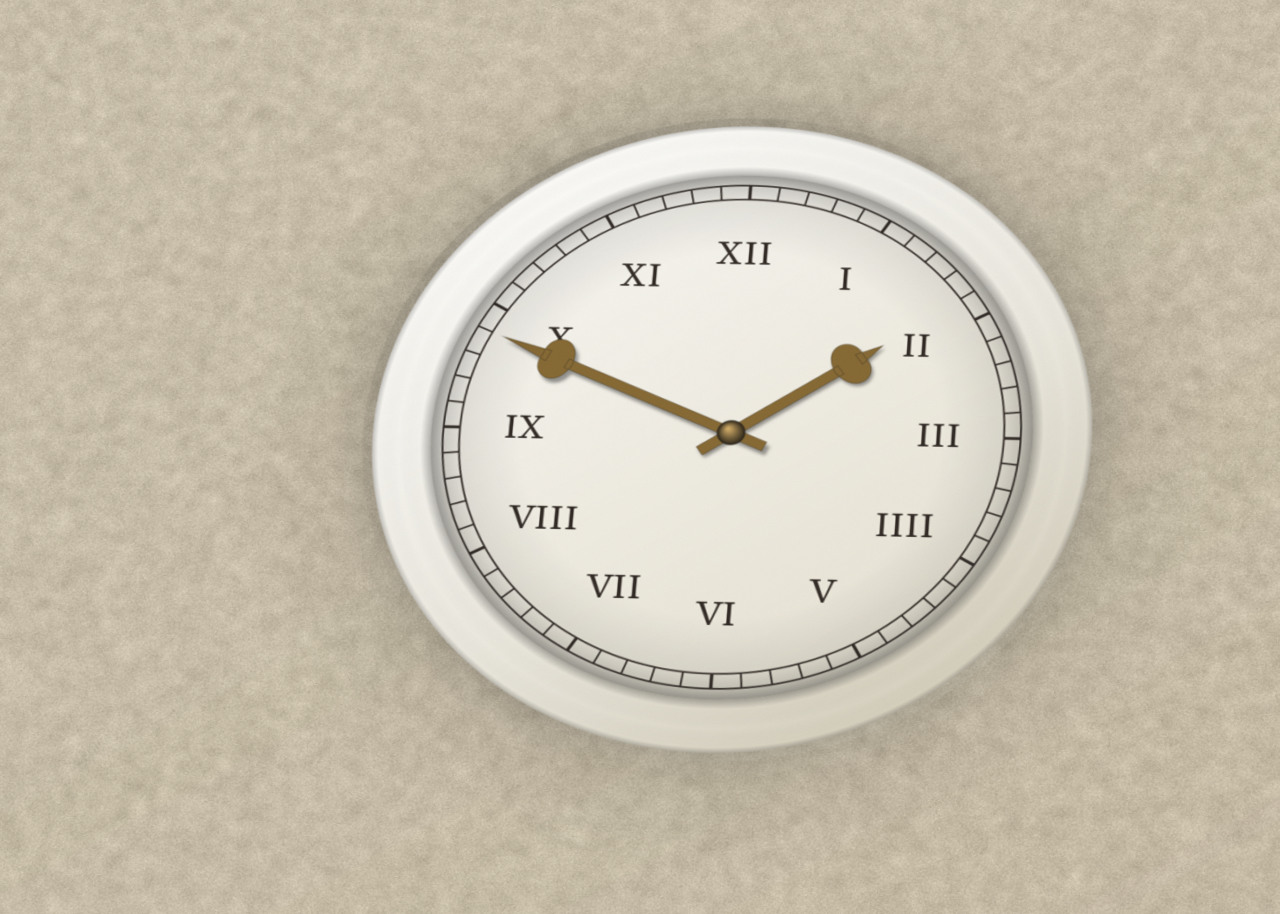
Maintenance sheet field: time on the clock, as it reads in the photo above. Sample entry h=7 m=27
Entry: h=1 m=49
